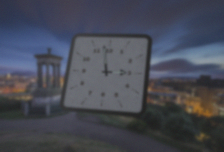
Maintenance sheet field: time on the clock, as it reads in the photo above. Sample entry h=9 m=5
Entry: h=2 m=58
